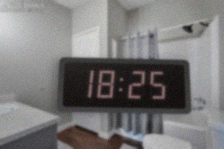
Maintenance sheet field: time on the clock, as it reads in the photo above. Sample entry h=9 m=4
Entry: h=18 m=25
